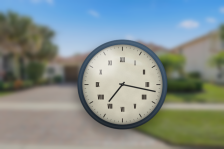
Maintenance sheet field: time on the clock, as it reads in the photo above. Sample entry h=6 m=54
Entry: h=7 m=17
